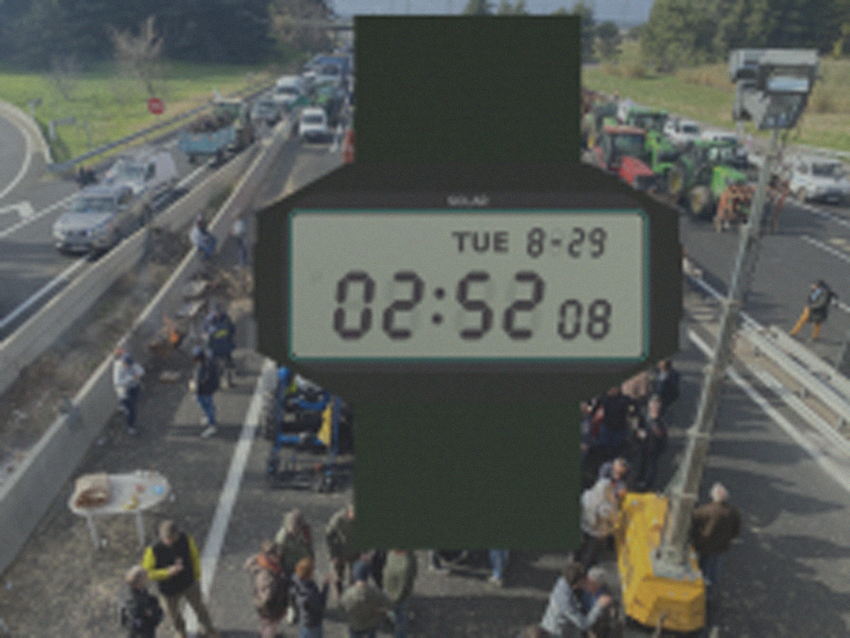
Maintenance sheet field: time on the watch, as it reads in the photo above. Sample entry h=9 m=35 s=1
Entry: h=2 m=52 s=8
